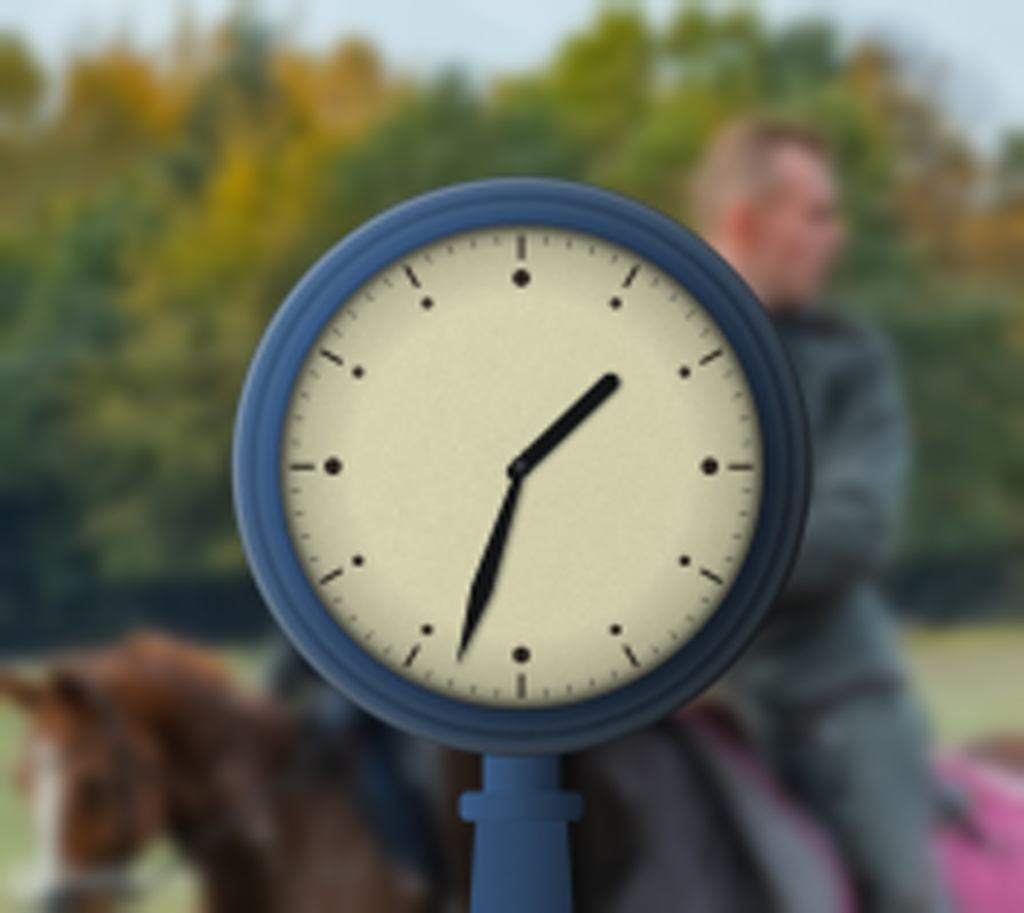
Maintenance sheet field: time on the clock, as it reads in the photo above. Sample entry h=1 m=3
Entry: h=1 m=33
